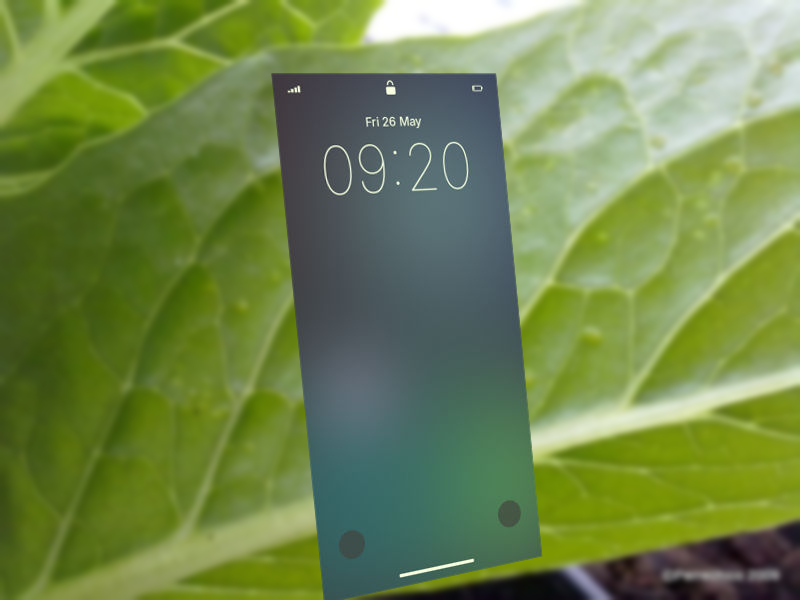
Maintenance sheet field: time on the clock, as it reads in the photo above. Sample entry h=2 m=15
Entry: h=9 m=20
